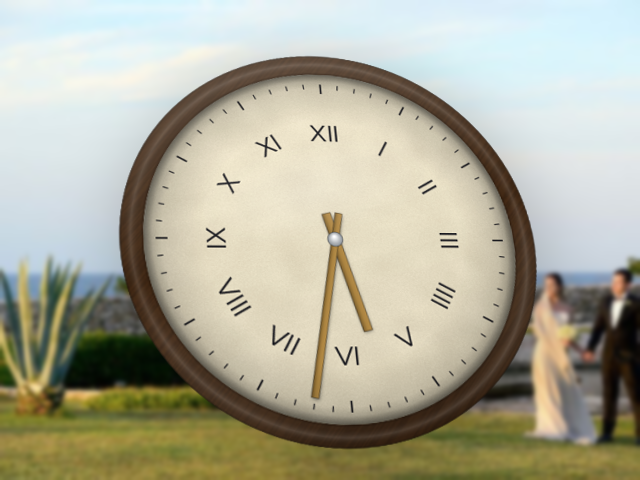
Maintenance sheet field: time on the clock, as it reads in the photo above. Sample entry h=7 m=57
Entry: h=5 m=32
